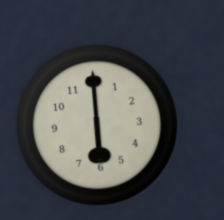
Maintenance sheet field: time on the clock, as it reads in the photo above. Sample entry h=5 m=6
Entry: h=6 m=0
